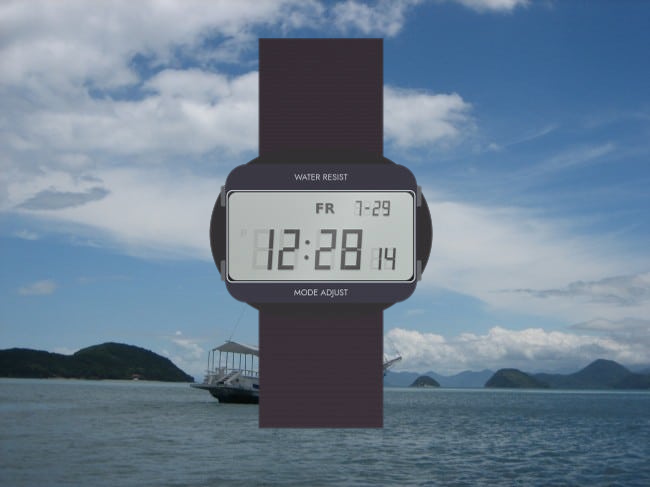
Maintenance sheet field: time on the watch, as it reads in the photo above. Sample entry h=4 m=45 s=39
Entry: h=12 m=28 s=14
